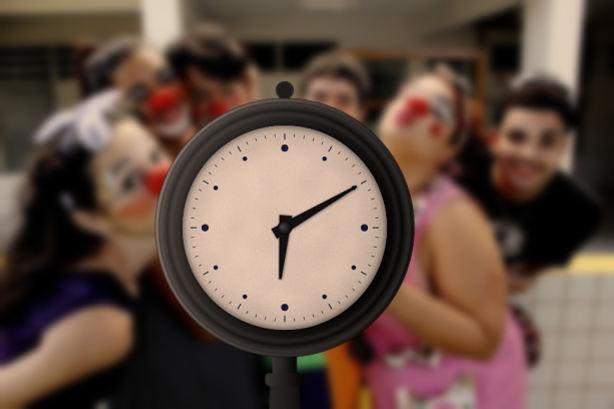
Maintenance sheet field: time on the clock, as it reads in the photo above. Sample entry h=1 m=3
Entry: h=6 m=10
